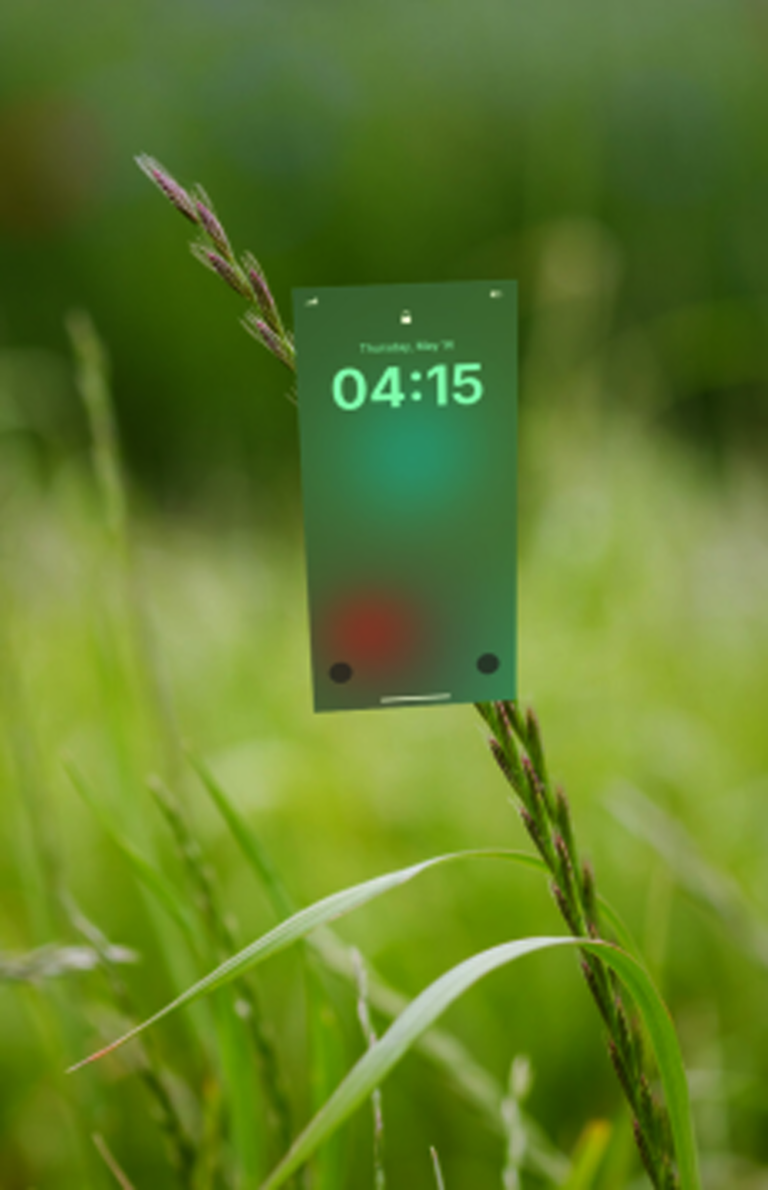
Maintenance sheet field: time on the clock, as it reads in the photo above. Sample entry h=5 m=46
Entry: h=4 m=15
